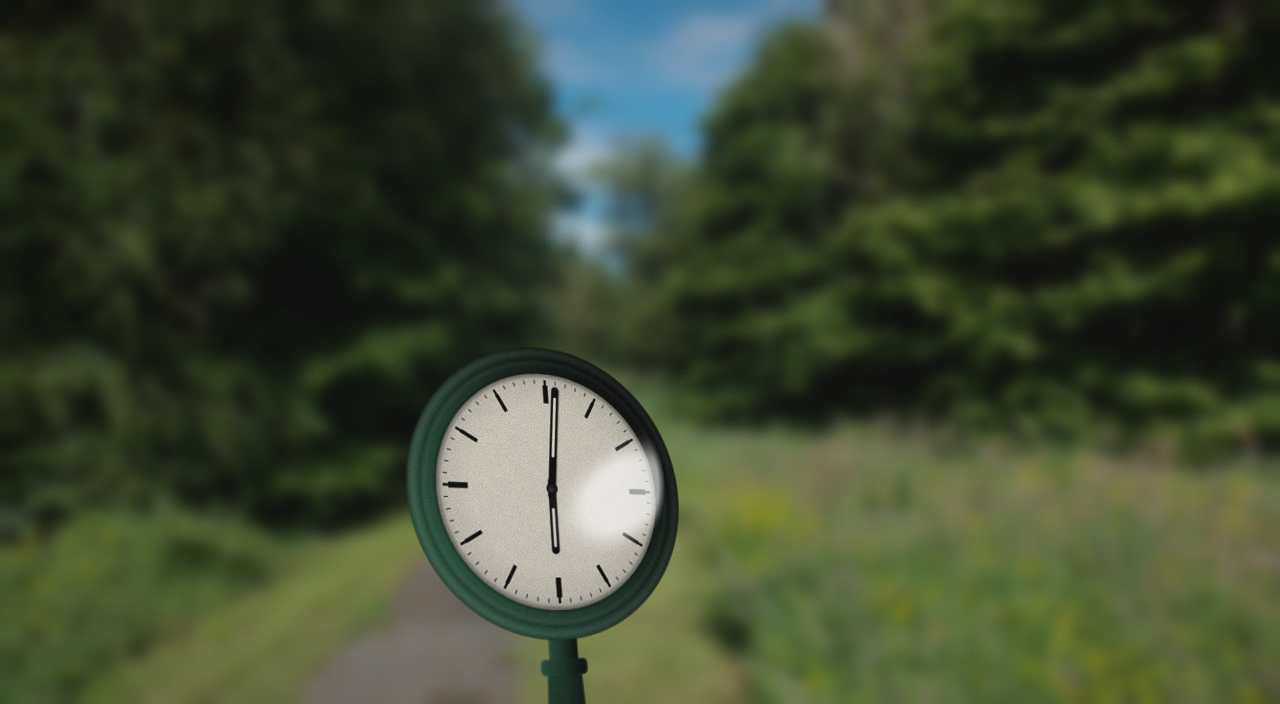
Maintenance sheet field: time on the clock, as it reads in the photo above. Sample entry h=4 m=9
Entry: h=6 m=1
